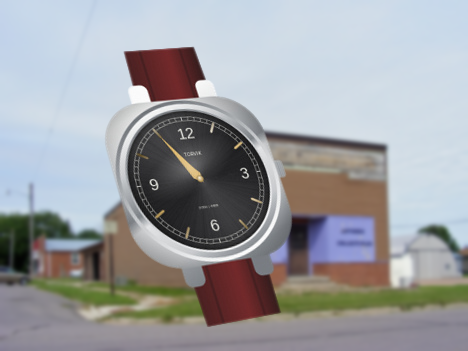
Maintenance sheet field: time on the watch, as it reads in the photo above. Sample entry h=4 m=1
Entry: h=10 m=55
